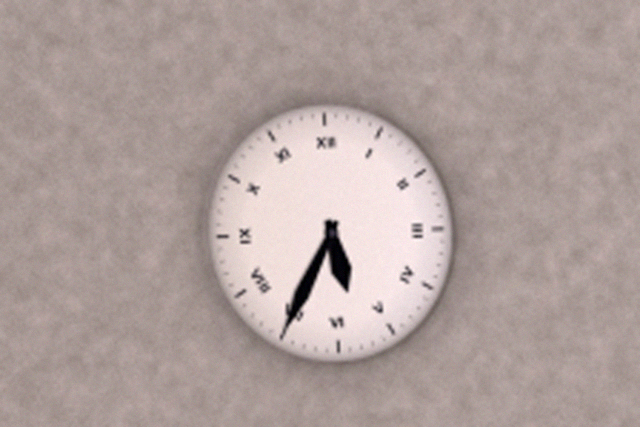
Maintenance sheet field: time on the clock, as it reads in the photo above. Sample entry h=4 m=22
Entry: h=5 m=35
